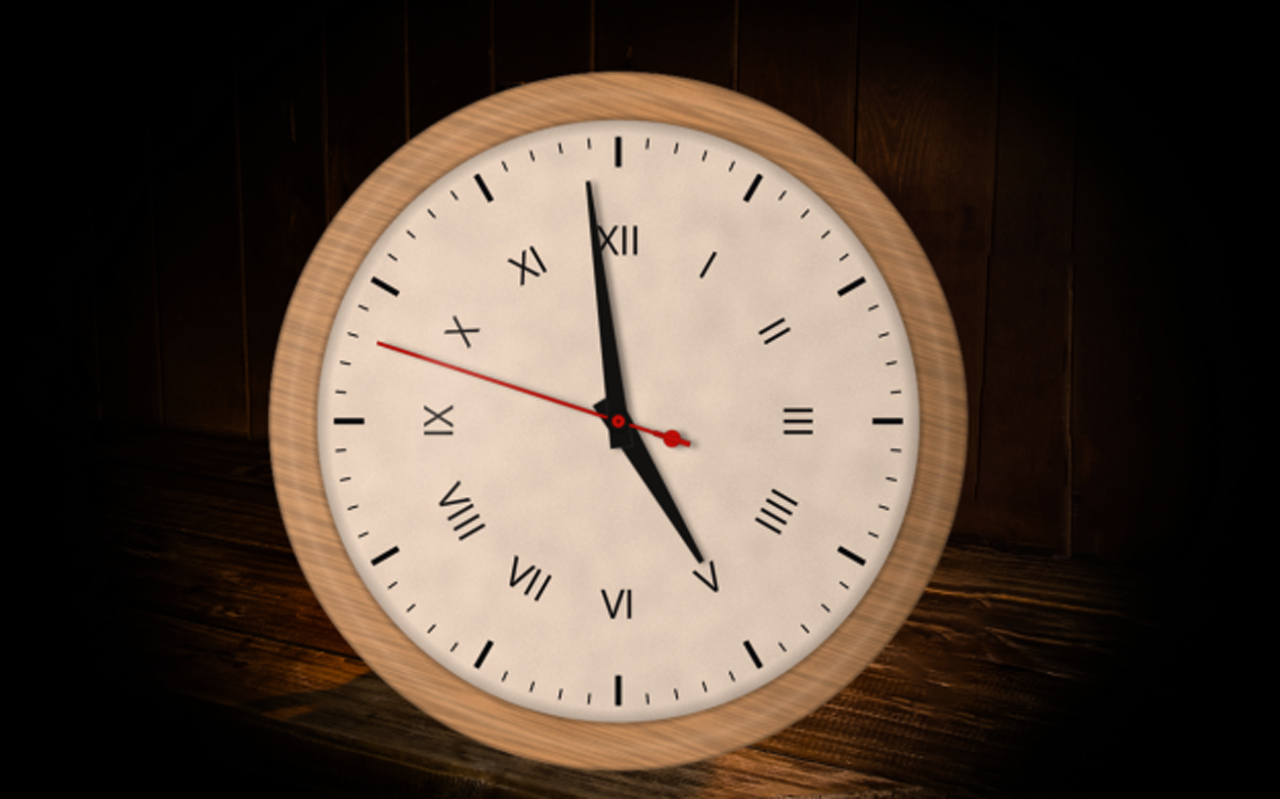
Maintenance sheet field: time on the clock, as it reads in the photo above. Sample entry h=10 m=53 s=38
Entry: h=4 m=58 s=48
